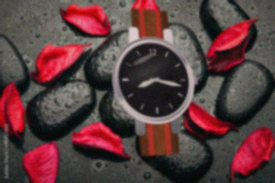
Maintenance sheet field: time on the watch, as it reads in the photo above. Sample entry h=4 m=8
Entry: h=8 m=17
